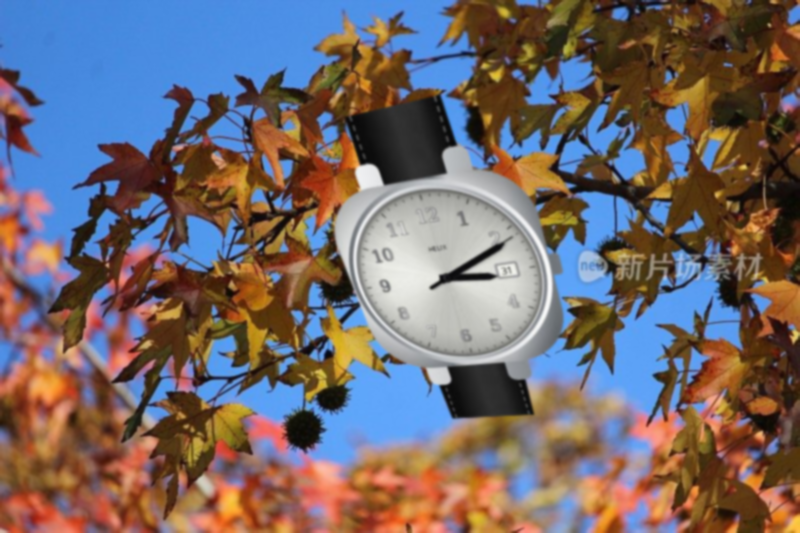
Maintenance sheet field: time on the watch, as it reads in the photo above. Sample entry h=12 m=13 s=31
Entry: h=3 m=11 s=11
